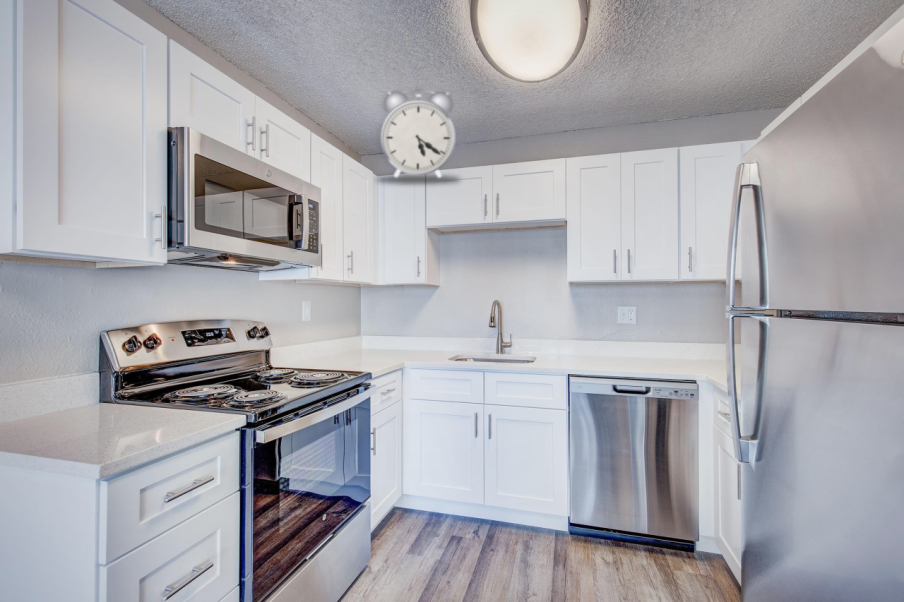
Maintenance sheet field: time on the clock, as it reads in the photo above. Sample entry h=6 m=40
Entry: h=5 m=21
